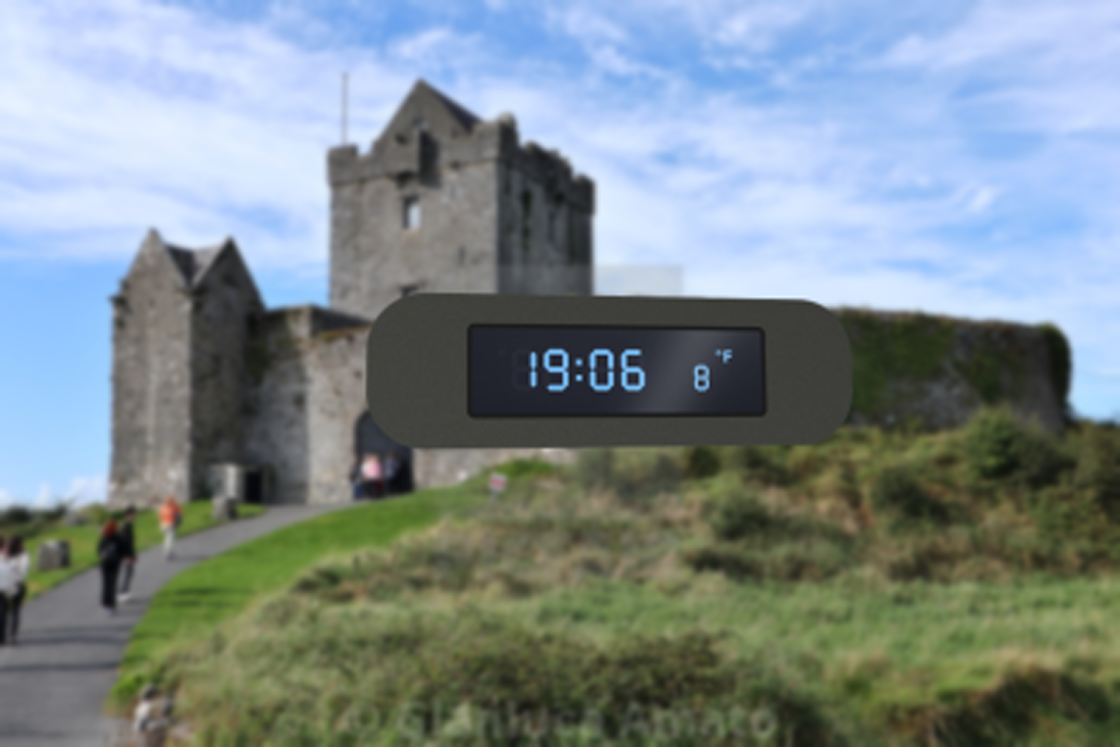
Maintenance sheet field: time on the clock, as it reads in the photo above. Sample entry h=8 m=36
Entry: h=19 m=6
